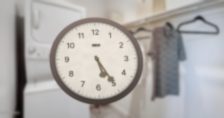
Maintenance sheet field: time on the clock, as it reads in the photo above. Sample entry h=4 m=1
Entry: h=5 m=25
